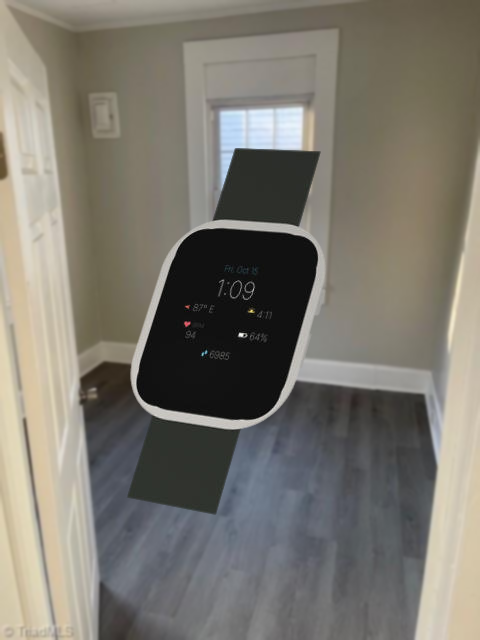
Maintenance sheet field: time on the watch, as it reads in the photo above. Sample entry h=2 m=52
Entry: h=1 m=9
